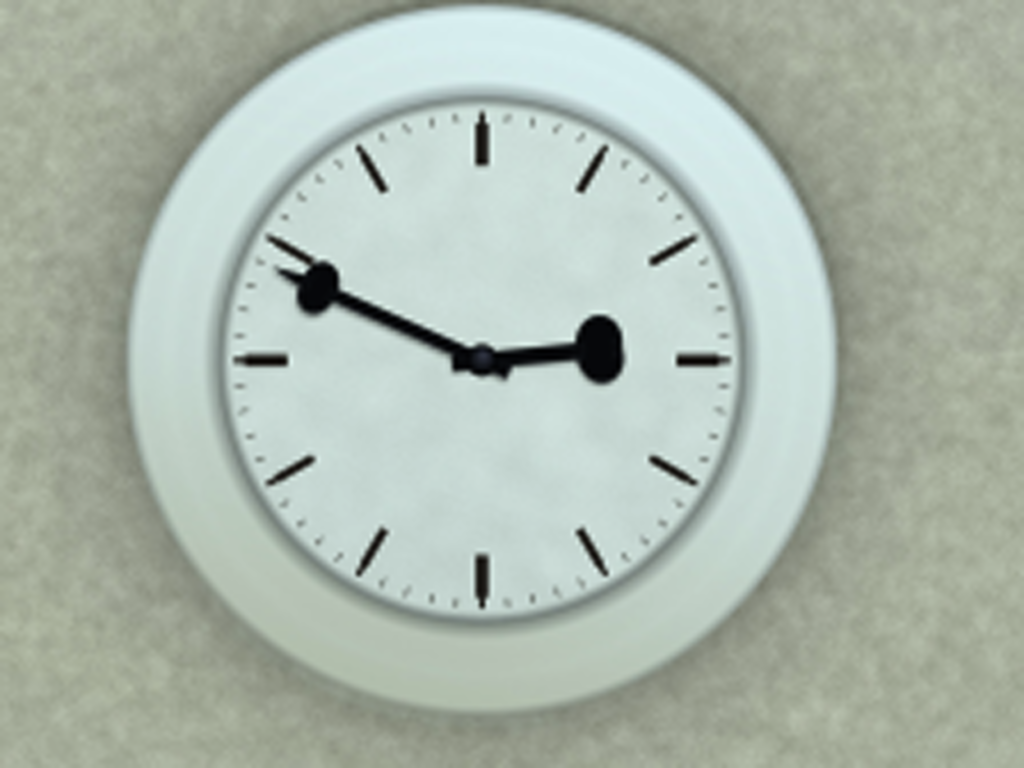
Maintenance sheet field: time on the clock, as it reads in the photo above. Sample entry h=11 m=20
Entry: h=2 m=49
